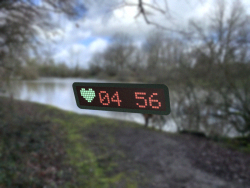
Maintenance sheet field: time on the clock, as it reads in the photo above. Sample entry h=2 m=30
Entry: h=4 m=56
